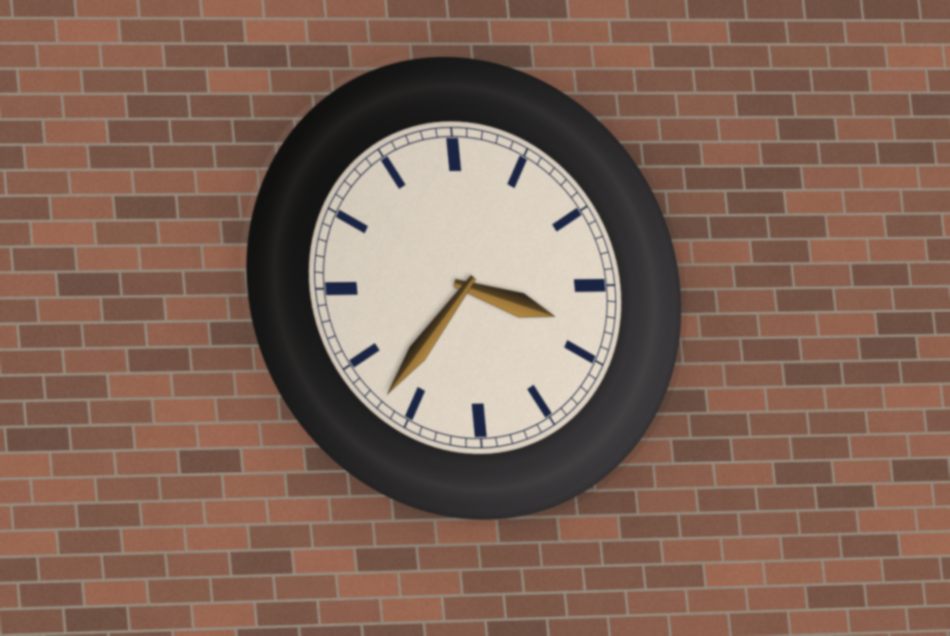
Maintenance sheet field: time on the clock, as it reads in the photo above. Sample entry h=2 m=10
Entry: h=3 m=37
